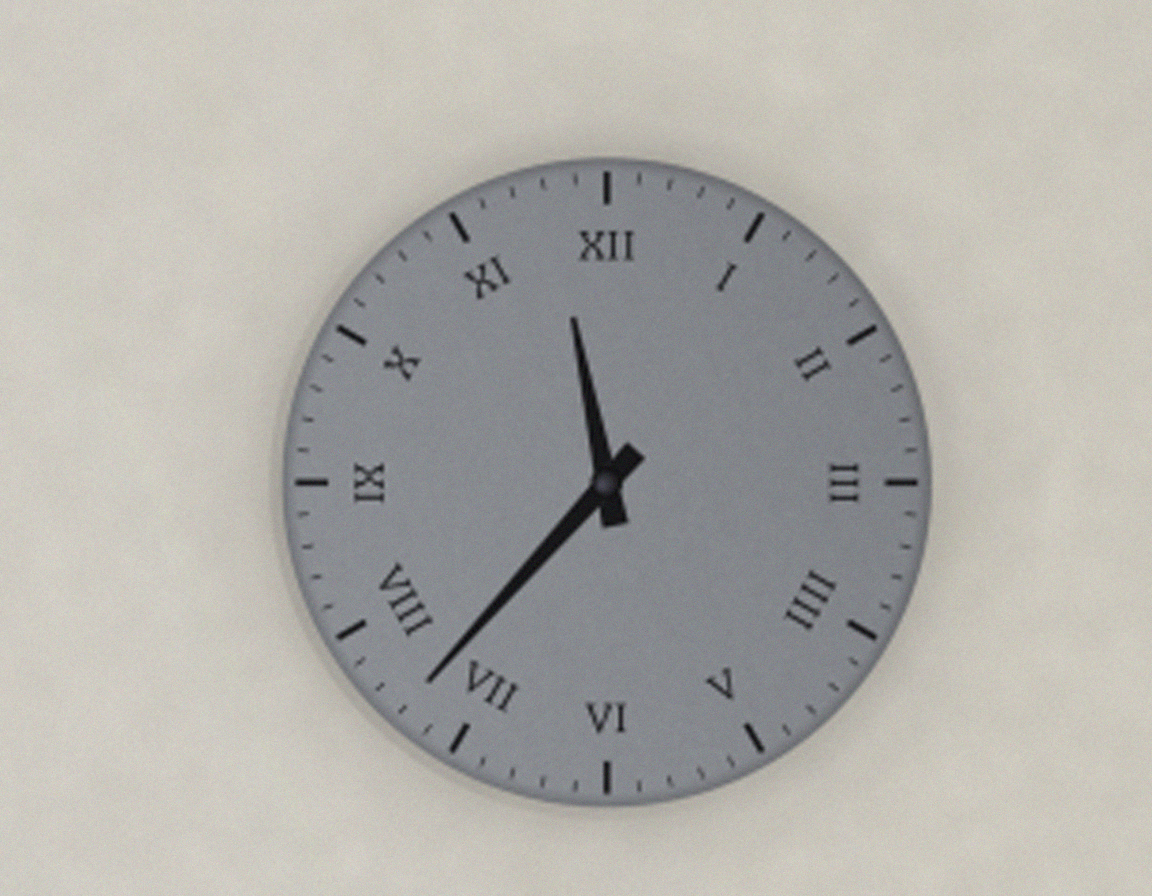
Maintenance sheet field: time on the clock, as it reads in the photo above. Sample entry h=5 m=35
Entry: h=11 m=37
